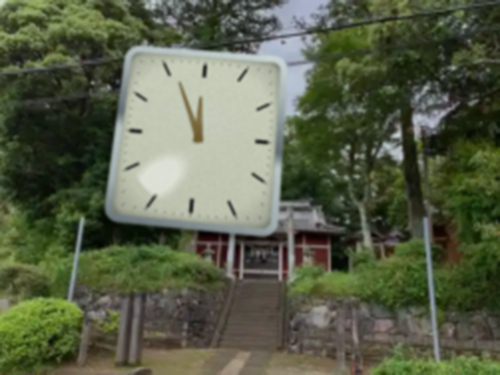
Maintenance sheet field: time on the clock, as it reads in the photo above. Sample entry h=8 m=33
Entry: h=11 m=56
